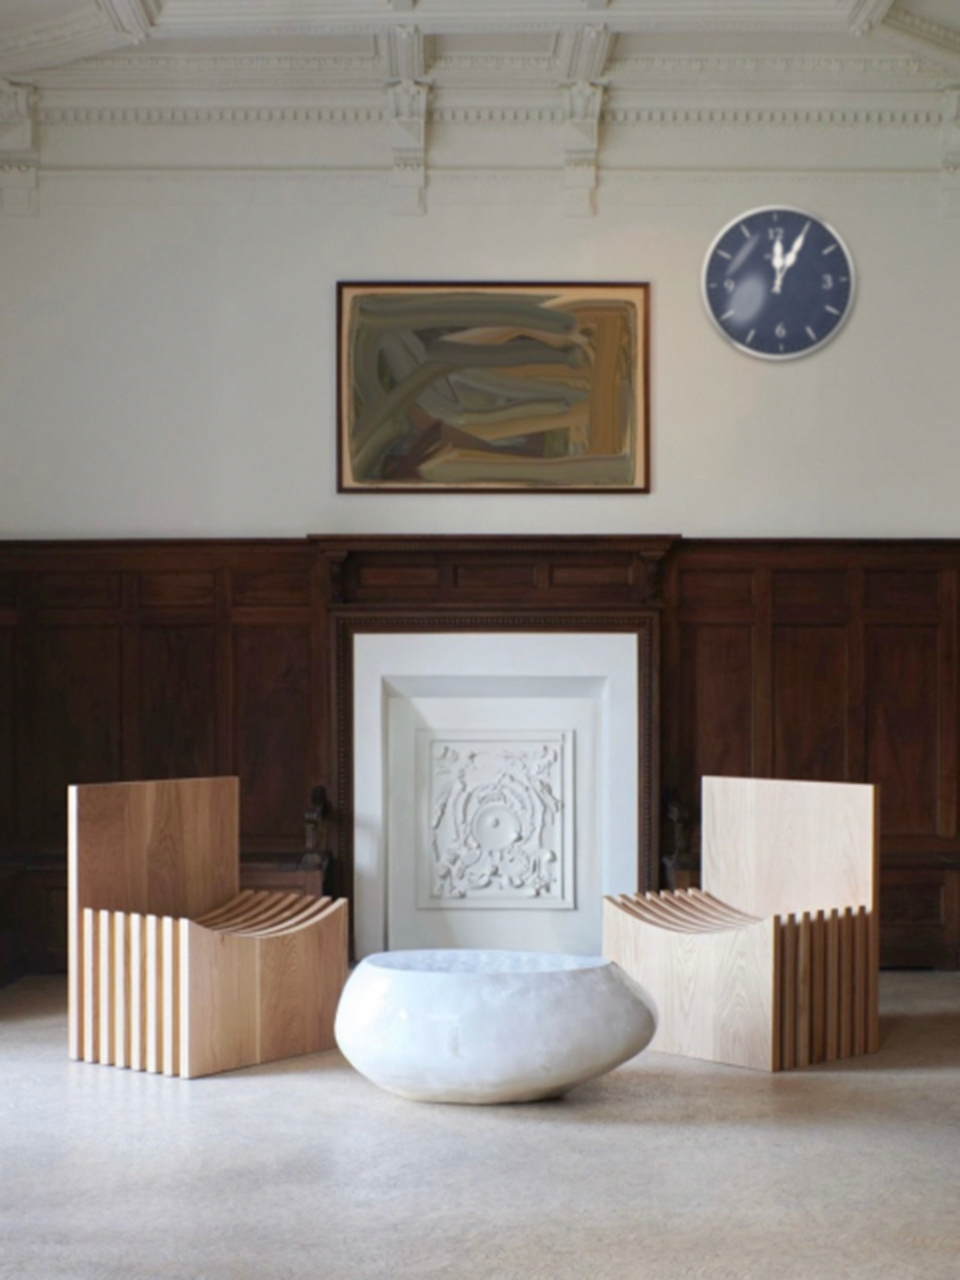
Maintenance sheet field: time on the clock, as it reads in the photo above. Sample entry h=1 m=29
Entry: h=12 m=5
